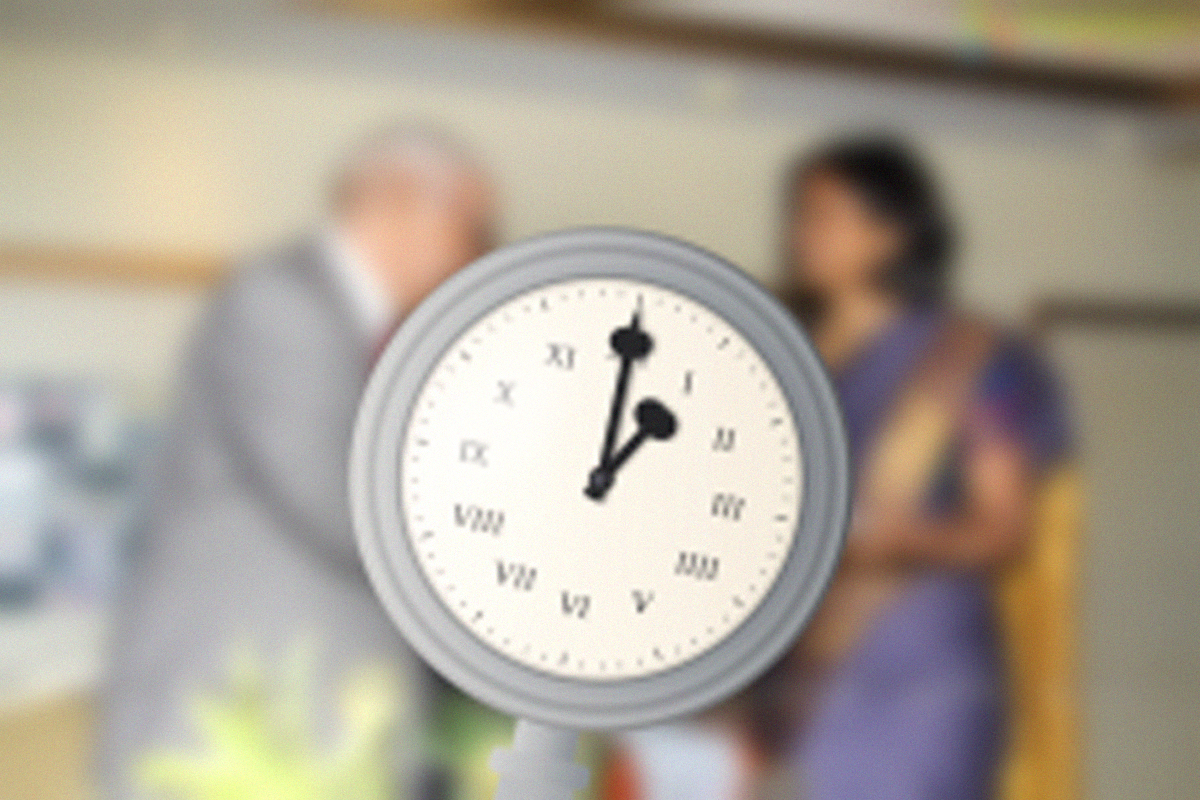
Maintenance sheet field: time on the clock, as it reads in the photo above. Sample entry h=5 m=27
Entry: h=1 m=0
